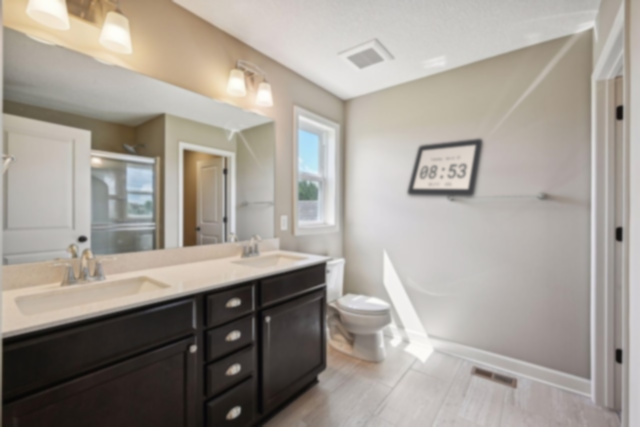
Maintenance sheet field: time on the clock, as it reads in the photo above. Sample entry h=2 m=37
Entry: h=8 m=53
